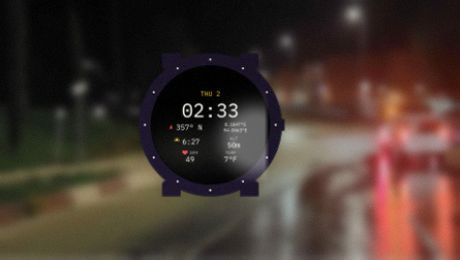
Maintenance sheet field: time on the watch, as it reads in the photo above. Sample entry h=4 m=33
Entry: h=2 m=33
